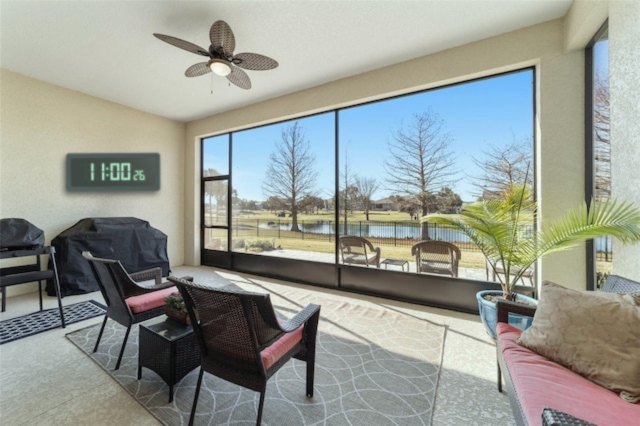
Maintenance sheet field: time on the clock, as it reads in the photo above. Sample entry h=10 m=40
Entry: h=11 m=0
